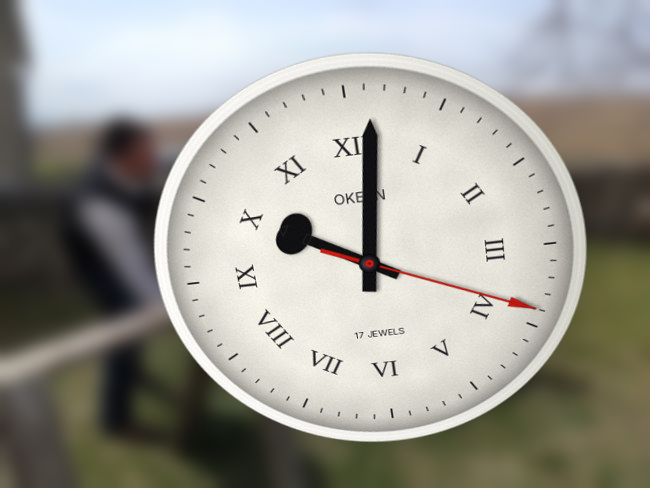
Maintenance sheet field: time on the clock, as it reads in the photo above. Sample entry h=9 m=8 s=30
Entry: h=10 m=1 s=19
